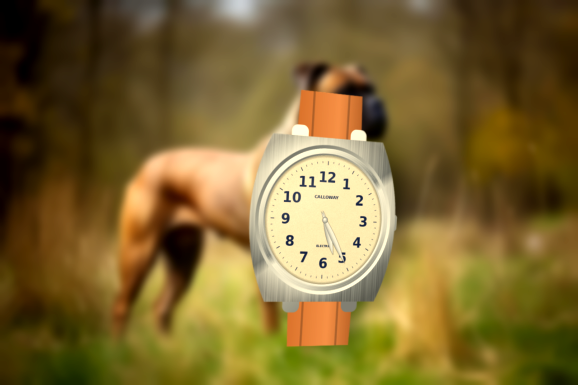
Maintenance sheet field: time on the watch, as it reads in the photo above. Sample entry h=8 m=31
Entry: h=5 m=25
